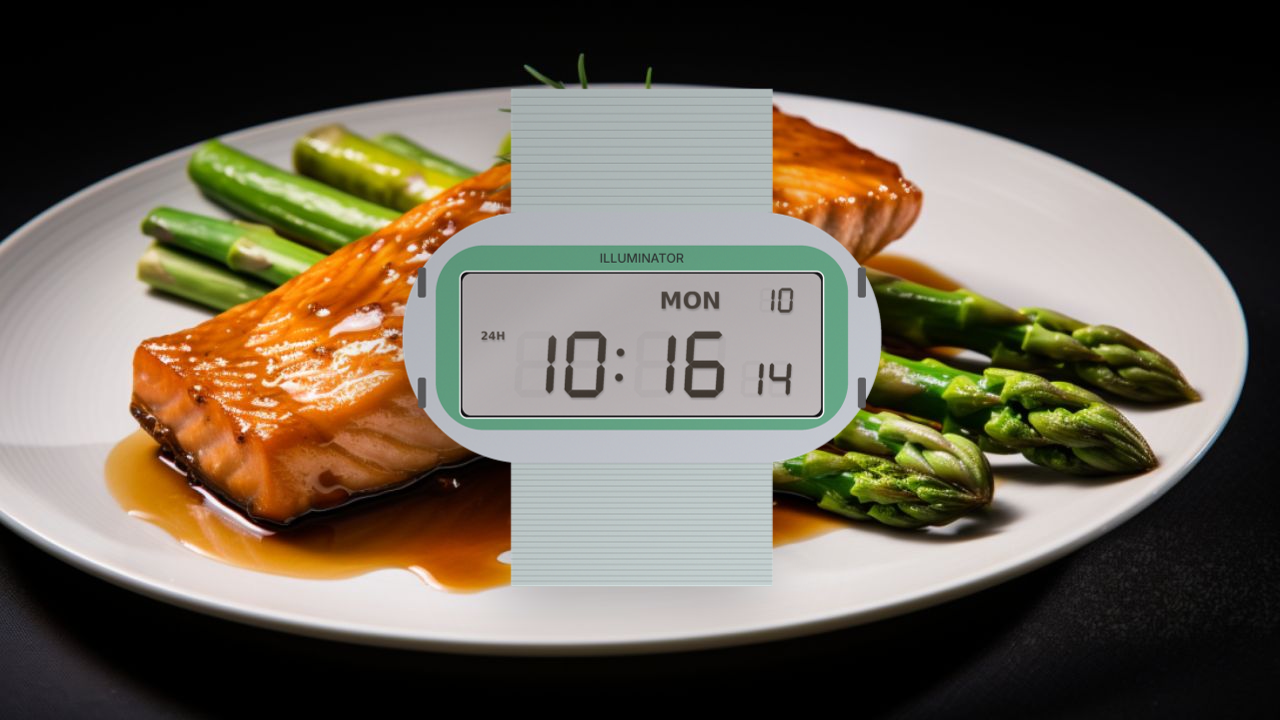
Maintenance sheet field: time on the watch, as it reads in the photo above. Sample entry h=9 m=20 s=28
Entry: h=10 m=16 s=14
